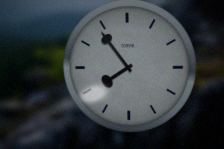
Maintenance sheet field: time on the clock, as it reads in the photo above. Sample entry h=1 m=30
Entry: h=7 m=54
